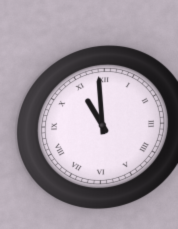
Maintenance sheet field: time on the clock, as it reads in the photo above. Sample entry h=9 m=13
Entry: h=10 m=59
